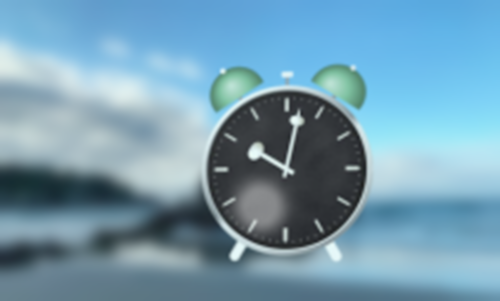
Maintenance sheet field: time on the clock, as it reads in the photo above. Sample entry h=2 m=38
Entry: h=10 m=2
